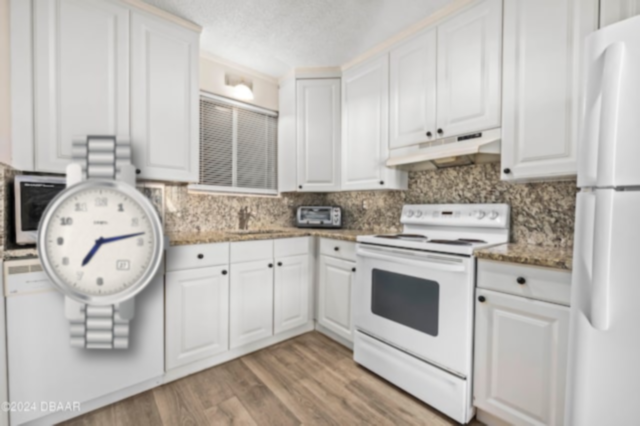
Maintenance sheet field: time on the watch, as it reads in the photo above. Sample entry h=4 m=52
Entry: h=7 m=13
